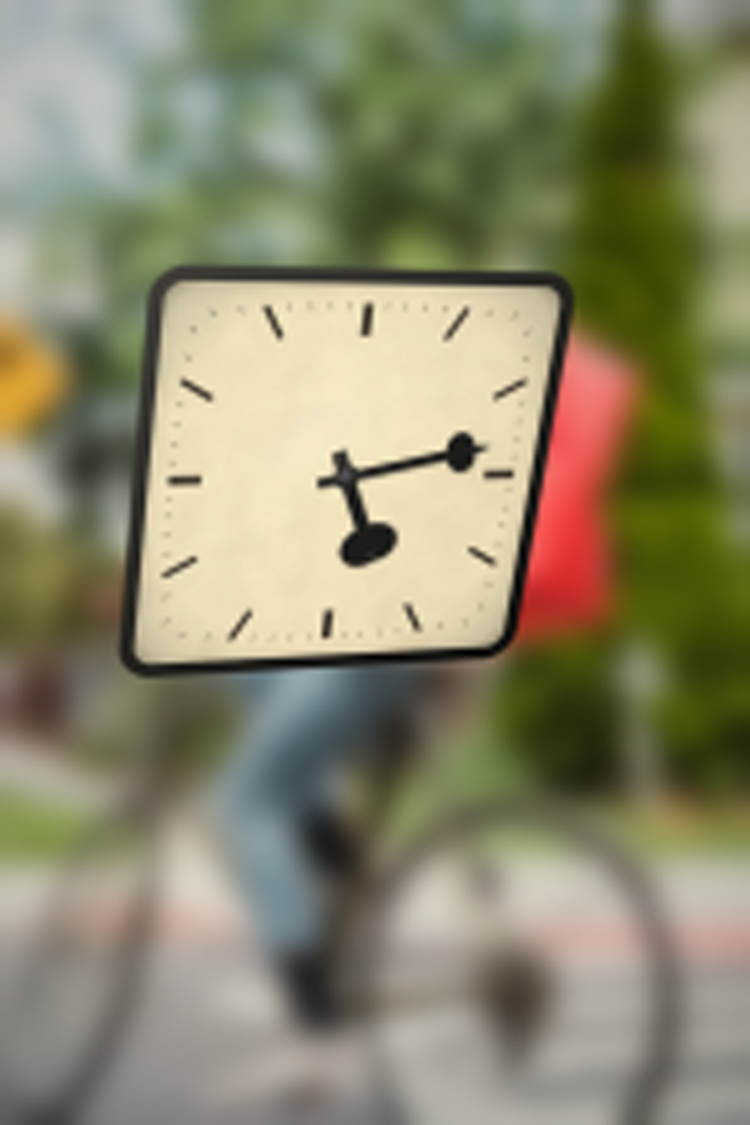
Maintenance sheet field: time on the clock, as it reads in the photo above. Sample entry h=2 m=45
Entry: h=5 m=13
